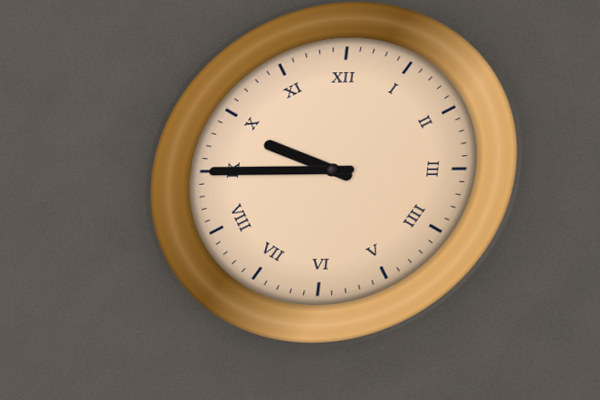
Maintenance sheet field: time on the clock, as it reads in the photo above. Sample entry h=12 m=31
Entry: h=9 m=45
